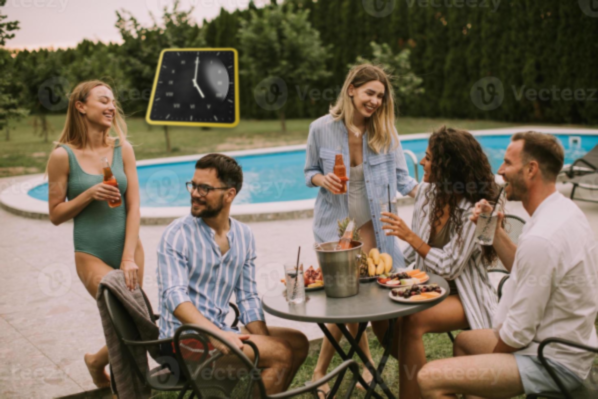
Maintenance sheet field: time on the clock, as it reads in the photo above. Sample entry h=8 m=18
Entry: h=5 m=0
